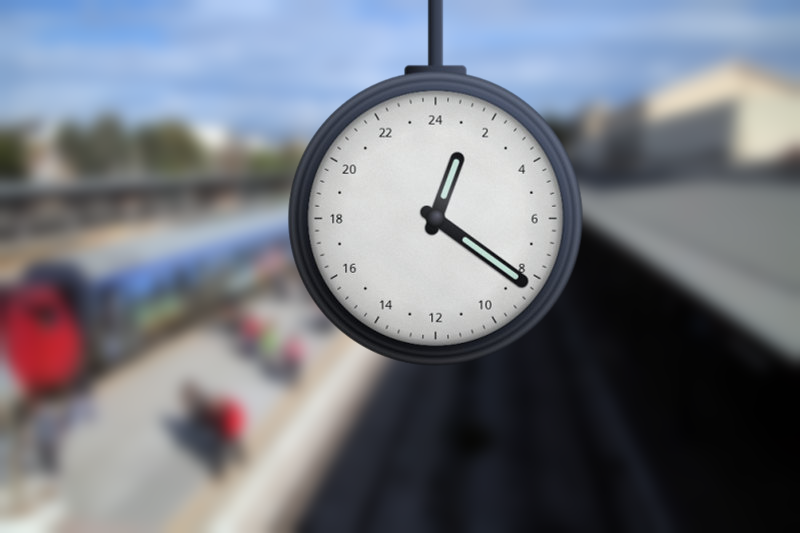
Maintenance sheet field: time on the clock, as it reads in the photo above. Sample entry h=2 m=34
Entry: h=1 m=21
